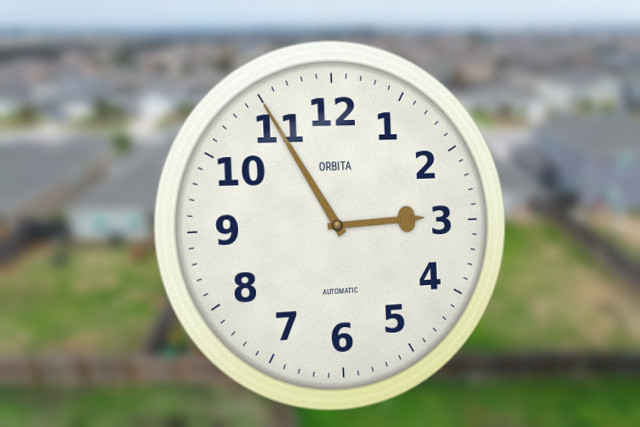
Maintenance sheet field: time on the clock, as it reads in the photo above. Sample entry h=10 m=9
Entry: h=2 m=55
